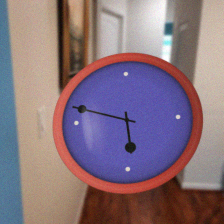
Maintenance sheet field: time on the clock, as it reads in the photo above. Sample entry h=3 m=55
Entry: h=5 m=48
